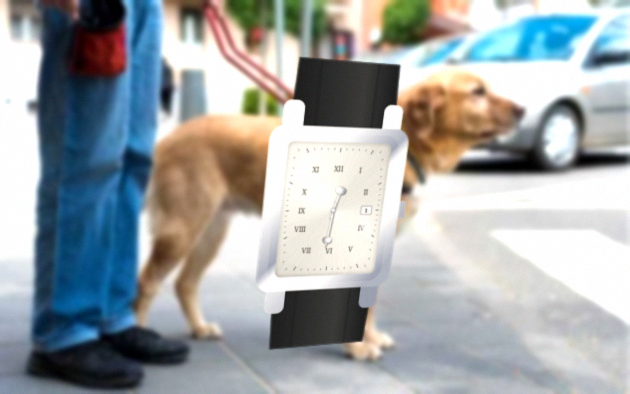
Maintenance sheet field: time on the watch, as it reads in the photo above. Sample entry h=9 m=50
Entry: h=12 m=31
